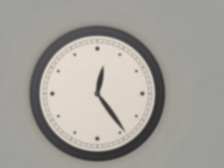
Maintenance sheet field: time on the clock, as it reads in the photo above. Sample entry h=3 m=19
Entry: h=12 m=24
